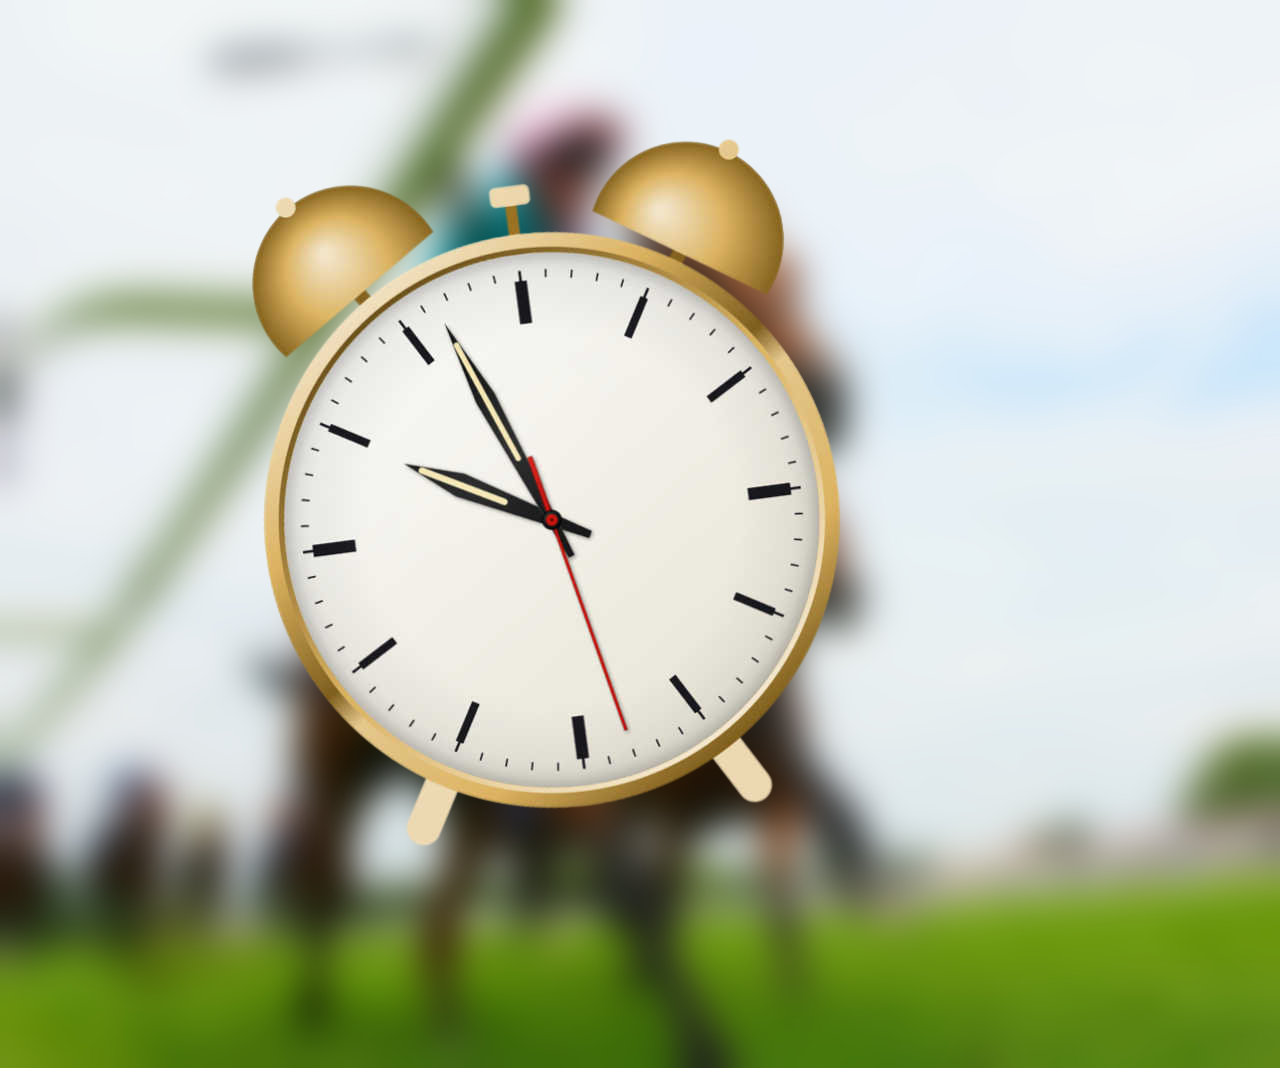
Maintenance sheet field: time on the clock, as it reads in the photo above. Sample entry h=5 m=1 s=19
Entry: h=9 m=56 s=28
